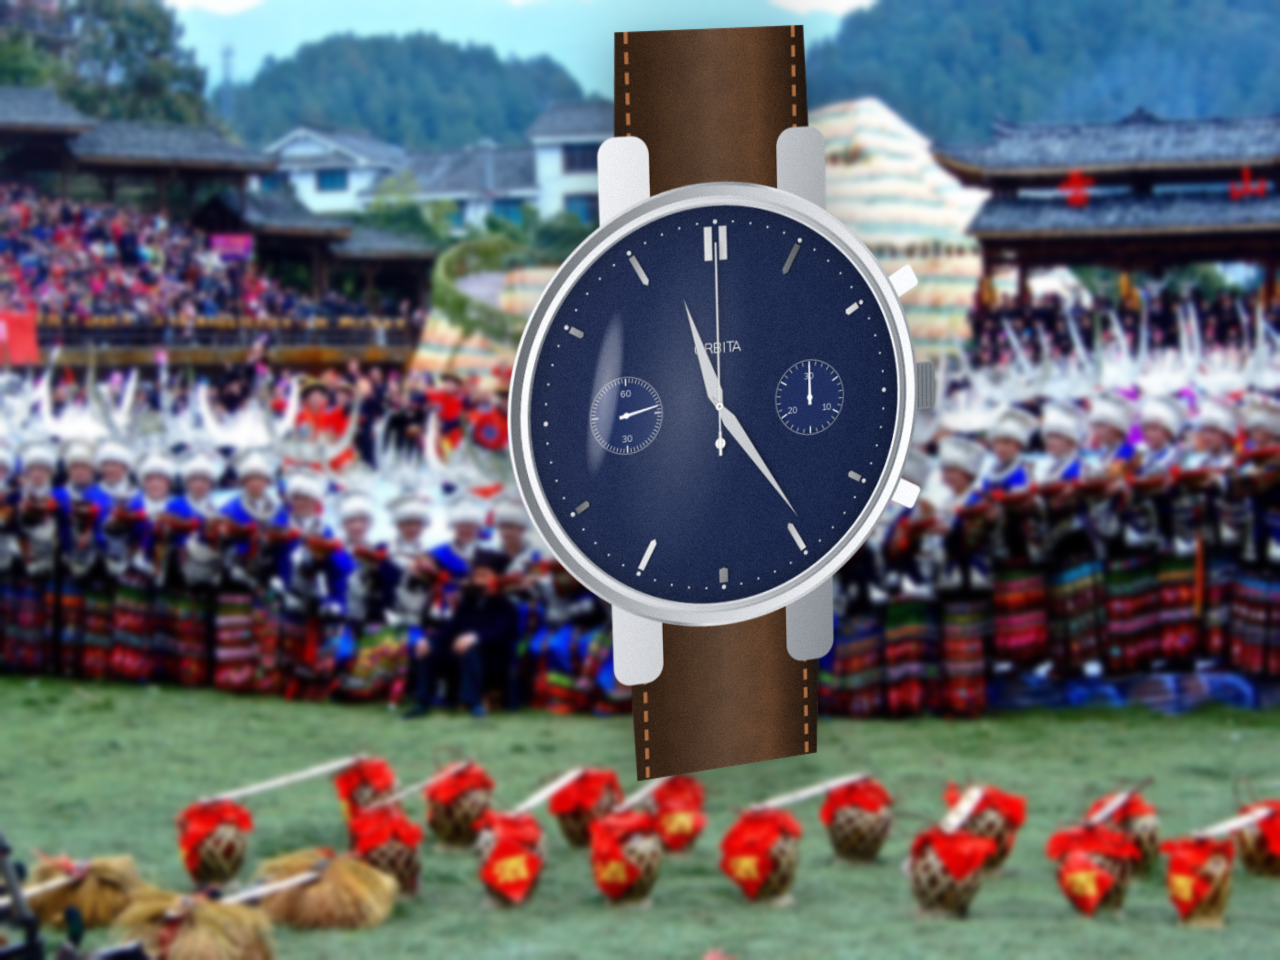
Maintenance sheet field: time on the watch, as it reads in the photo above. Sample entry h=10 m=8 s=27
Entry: h=11 m=24 s=13
